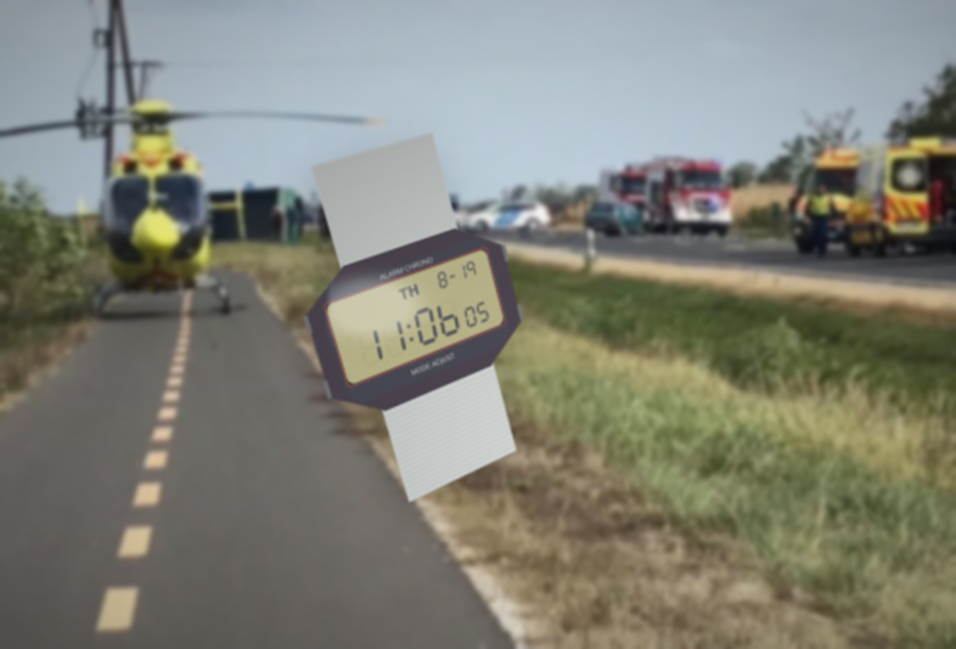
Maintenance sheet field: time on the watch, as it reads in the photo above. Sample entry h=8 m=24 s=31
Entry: h=11 m=6 s=5
